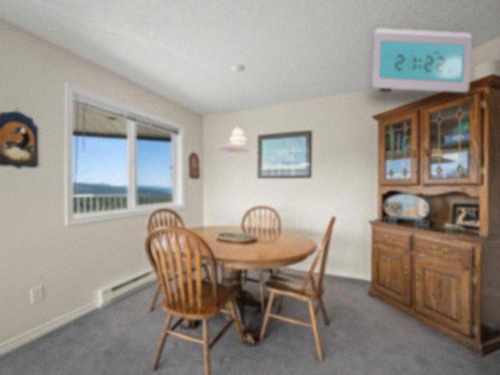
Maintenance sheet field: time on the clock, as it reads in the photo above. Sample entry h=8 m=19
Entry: h=21 m=22
